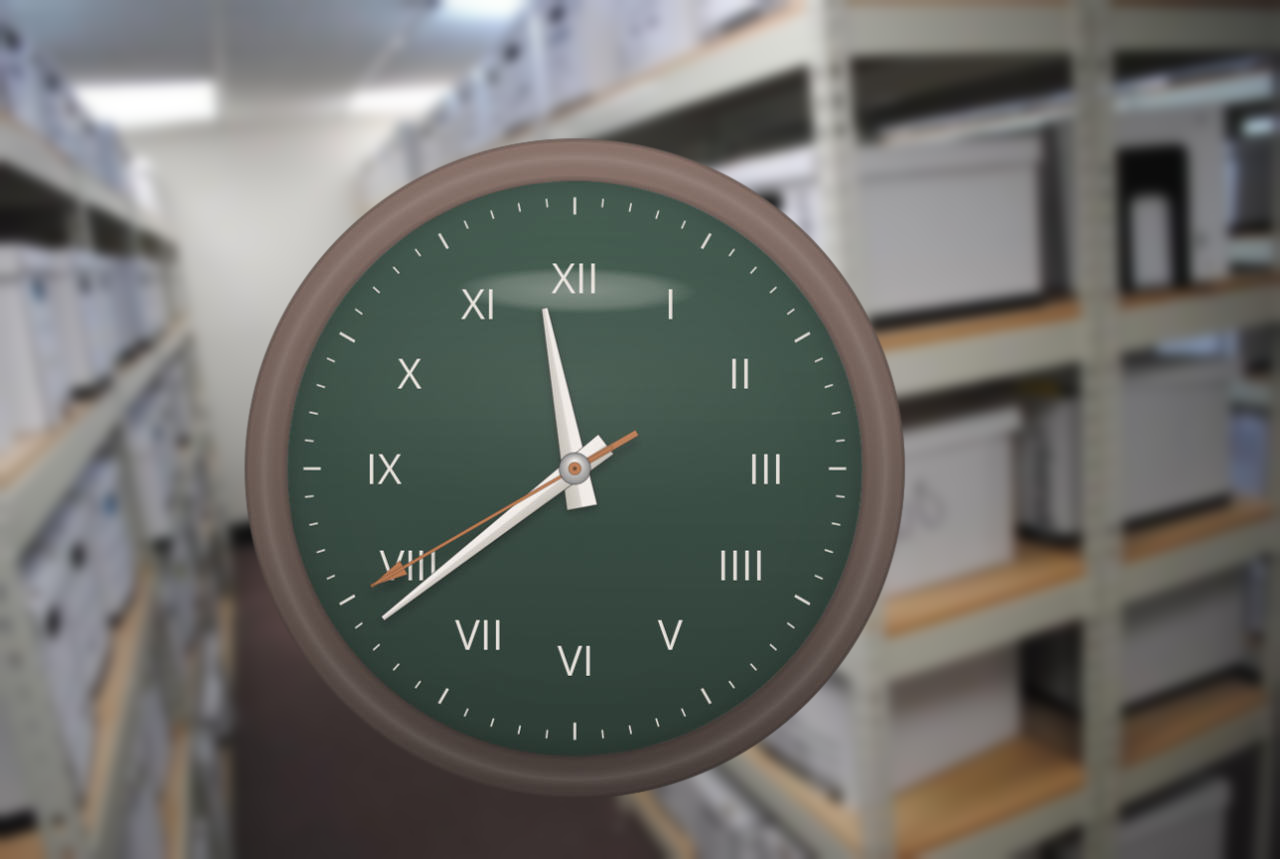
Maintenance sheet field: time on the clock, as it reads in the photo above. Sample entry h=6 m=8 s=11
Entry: h=11 m=38 s=40
